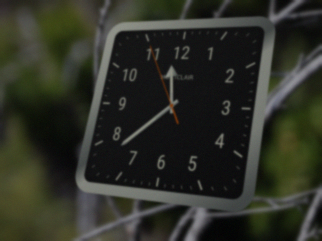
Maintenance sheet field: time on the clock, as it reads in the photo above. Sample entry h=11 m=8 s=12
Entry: h=11 m=37 s=55
